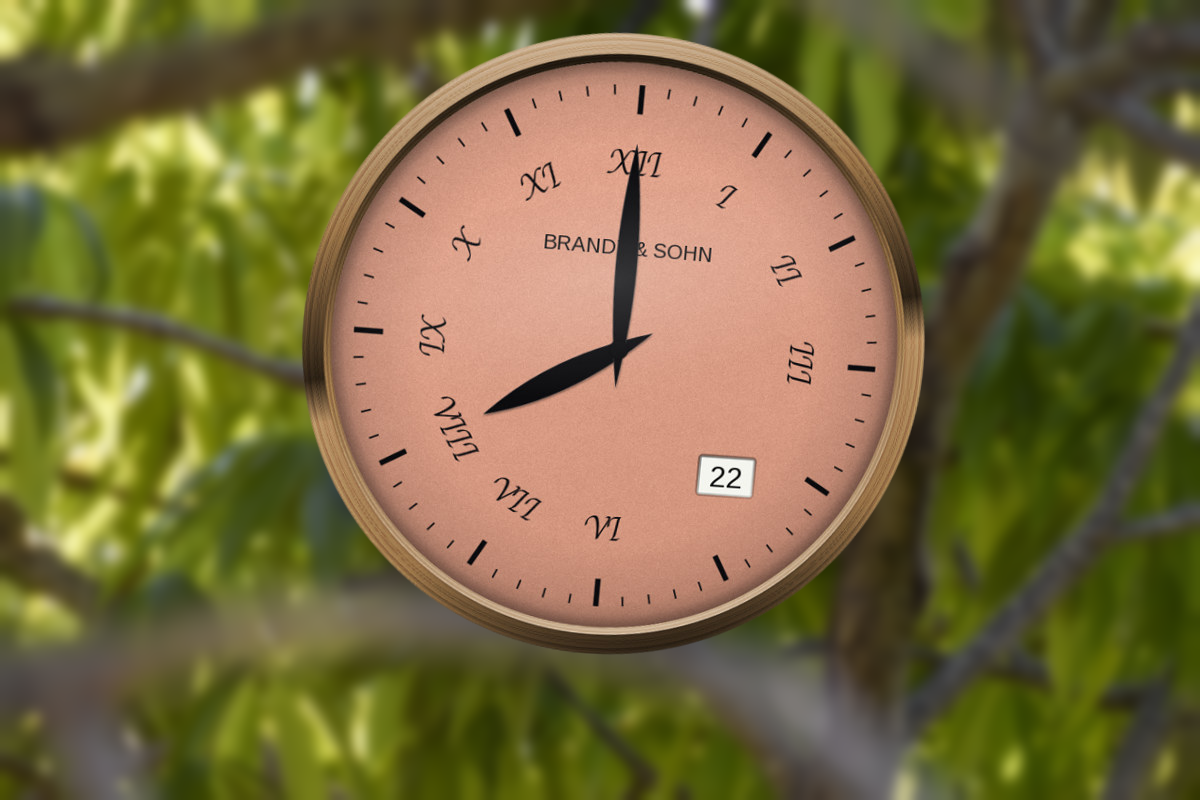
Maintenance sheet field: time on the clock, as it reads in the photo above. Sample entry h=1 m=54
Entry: h=8 m=0
